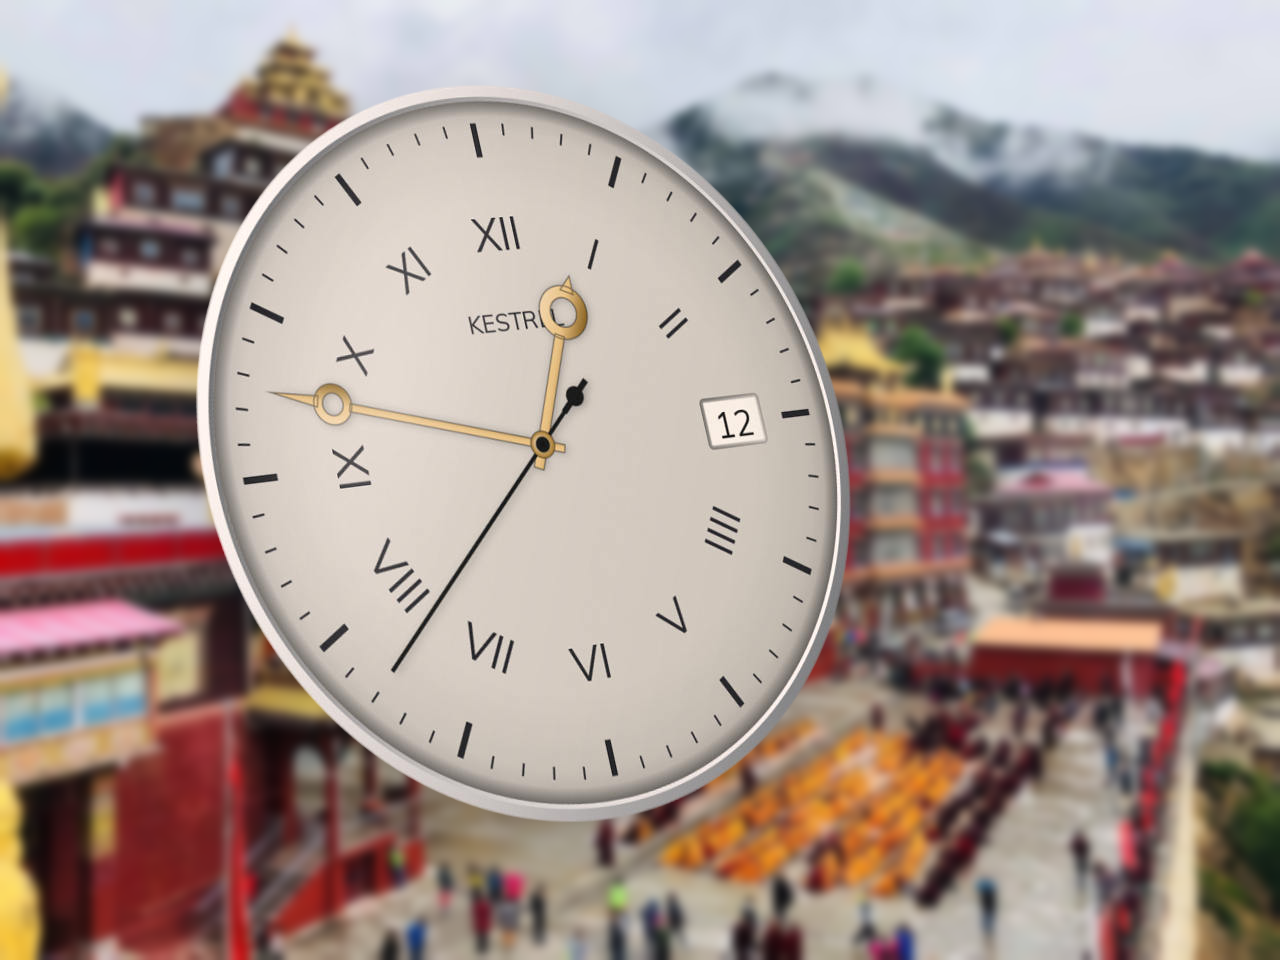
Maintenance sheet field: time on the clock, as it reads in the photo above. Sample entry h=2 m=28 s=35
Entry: h=12 m=47 s=38
